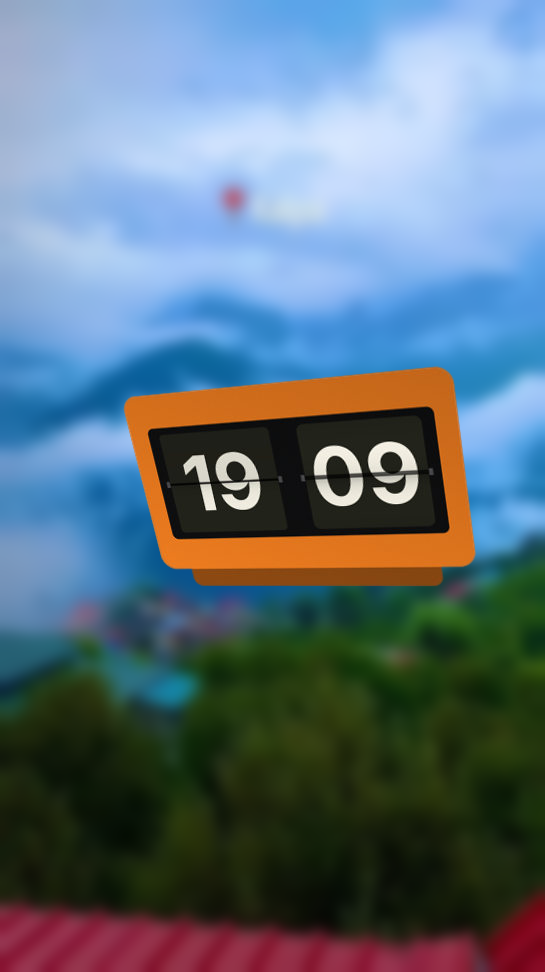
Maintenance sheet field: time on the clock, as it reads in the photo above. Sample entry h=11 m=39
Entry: h=19 m=9
